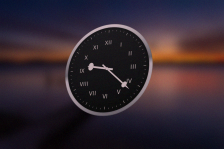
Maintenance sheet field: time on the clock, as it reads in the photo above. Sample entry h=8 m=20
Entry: h=9 m=22
